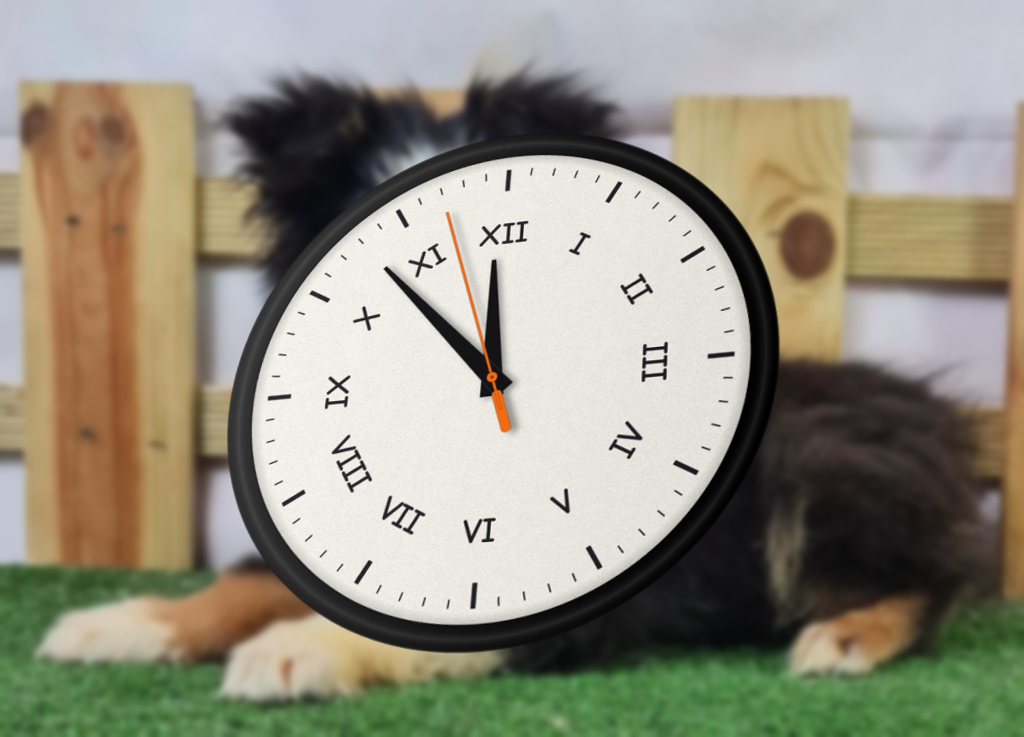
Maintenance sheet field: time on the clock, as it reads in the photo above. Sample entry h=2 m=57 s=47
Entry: h=11 m=52 s=57
